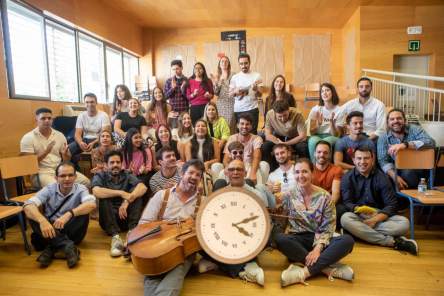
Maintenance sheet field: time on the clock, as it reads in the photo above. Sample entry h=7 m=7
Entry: h=4 m=12
